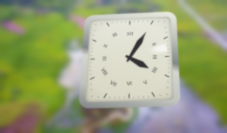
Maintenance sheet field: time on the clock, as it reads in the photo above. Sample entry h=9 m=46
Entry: h=4 m=5
